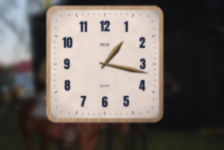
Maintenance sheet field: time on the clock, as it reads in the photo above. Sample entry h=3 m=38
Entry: h=1 m=17
